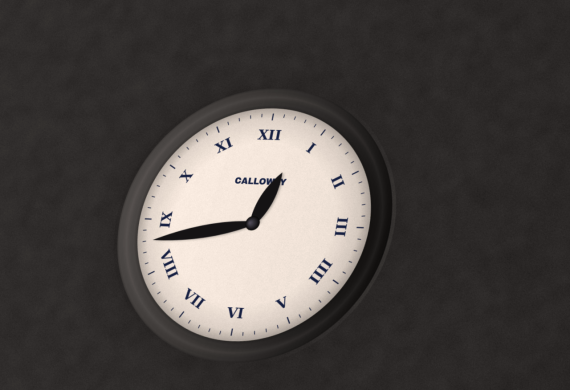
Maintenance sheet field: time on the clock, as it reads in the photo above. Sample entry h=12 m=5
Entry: h=12 m=43
